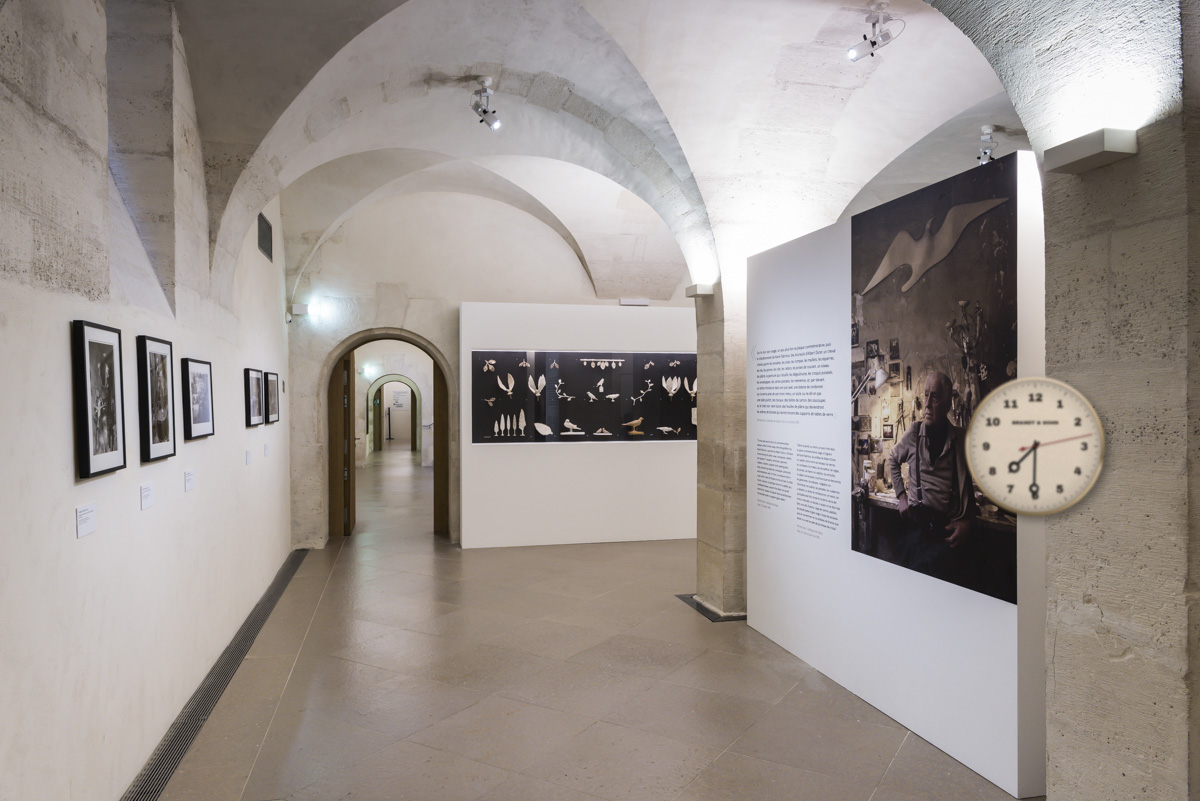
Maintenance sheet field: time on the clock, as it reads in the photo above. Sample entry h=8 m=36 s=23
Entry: h=7 m=30 s=13
